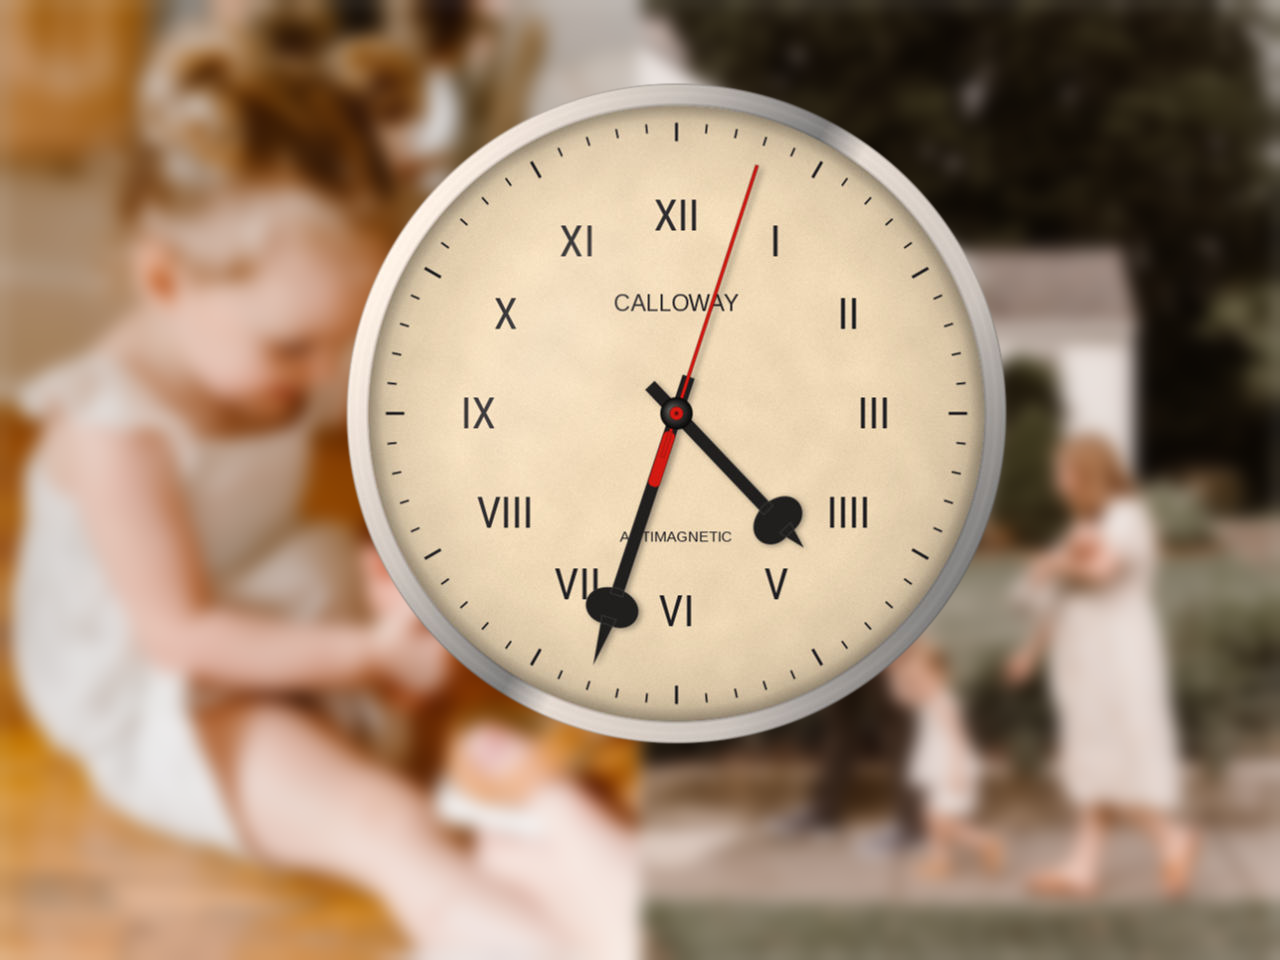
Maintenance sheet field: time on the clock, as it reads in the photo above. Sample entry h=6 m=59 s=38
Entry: h=4 m=33 s=3
